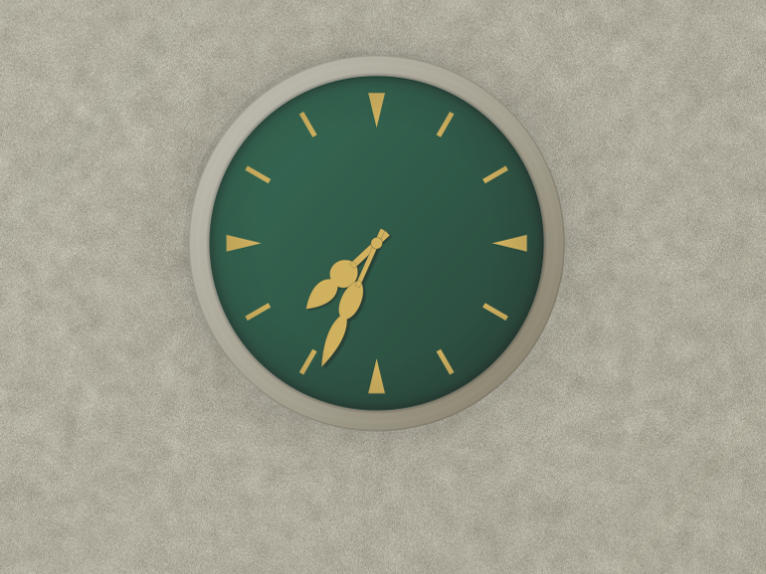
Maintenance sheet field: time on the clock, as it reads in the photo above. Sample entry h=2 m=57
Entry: h=7 m=34
